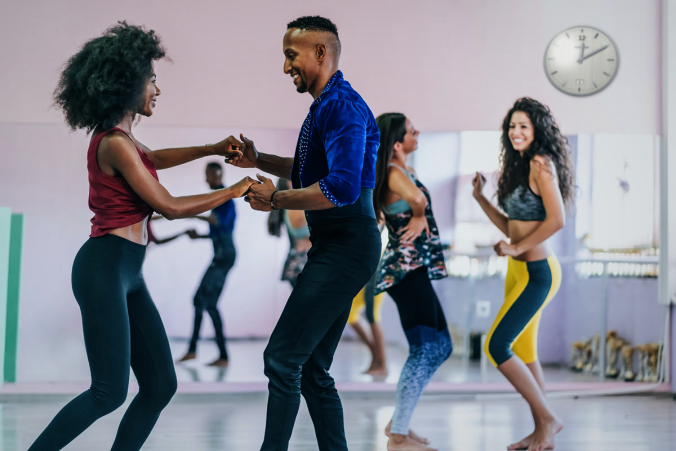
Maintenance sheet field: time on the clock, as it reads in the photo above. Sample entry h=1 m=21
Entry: h=12 m=10
